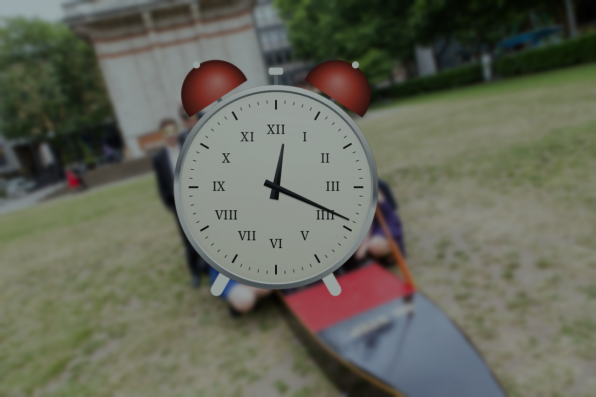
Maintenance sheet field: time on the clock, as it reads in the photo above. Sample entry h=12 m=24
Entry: h=12 m=19
